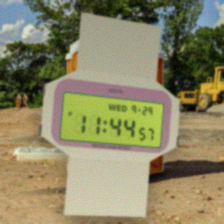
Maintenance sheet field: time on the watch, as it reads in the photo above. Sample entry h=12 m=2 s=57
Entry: h=11 m=44 s=57
